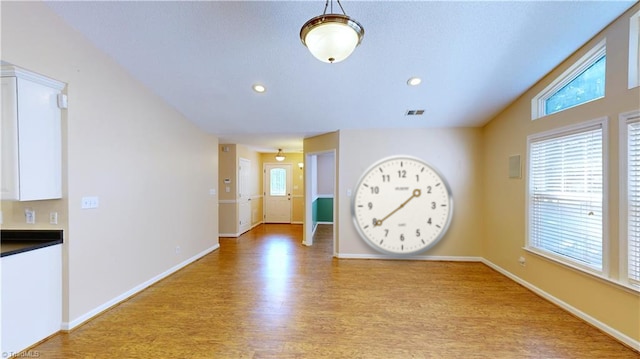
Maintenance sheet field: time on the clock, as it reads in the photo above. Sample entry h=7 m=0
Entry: h=1 m=39
